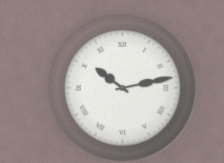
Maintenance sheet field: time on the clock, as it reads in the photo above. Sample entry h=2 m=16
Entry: h=10 m=13
